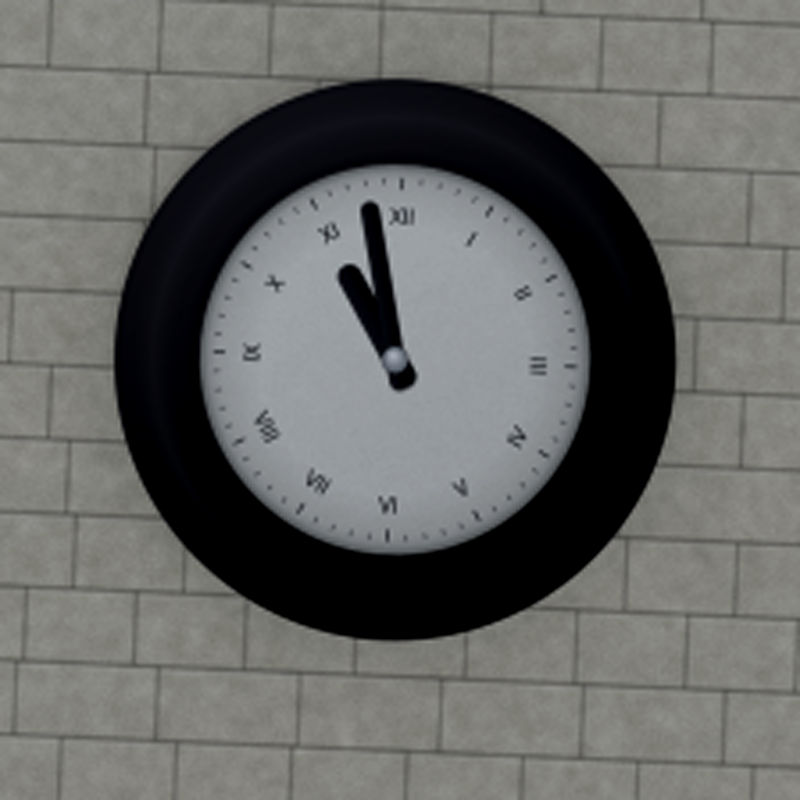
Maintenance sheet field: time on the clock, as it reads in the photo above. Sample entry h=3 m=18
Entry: h=10 m=58
